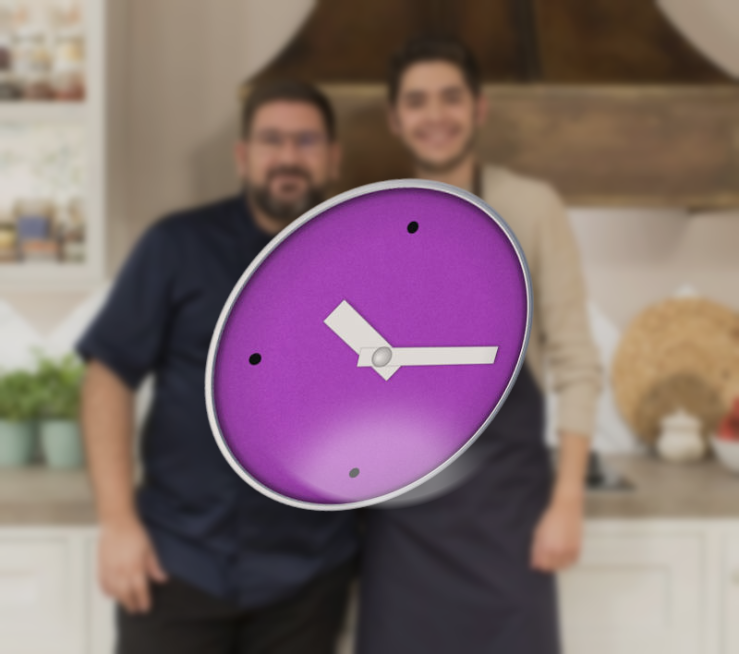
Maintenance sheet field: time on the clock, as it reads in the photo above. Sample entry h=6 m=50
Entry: h=10 m=15
